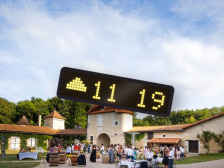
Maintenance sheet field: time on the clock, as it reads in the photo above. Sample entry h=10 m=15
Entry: h=11 m=19
